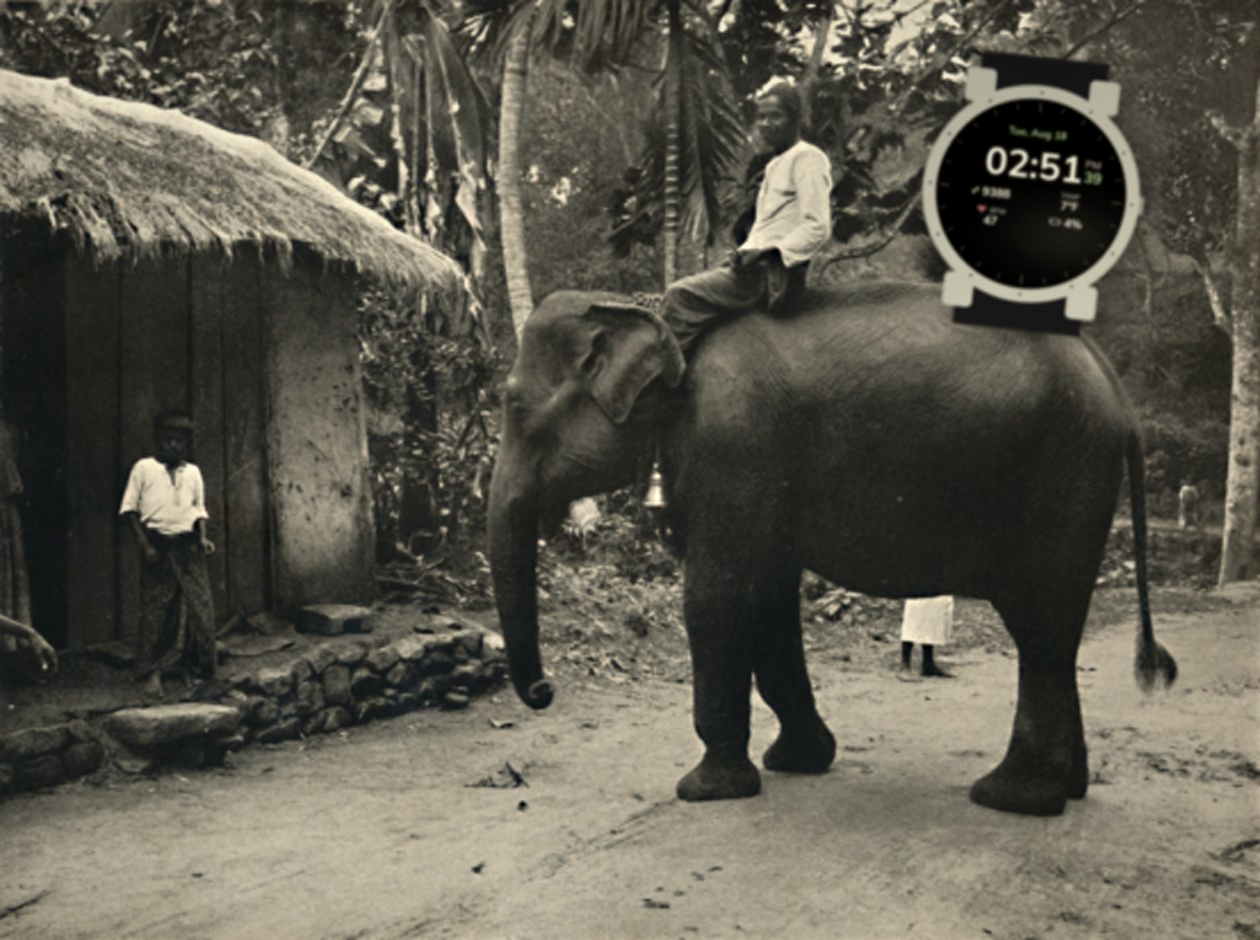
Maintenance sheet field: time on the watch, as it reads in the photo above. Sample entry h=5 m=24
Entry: h=2 m=51
